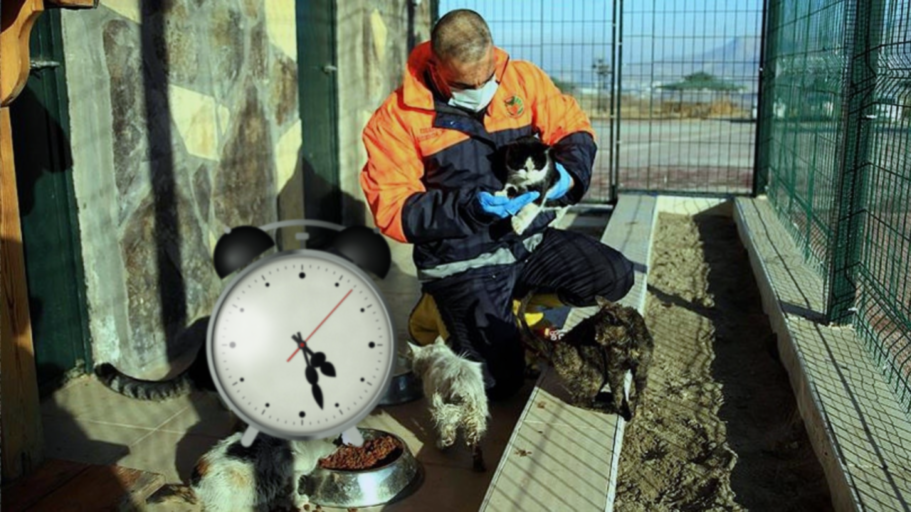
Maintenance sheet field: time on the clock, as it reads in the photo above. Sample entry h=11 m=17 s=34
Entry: h=4 m=27 s=7
